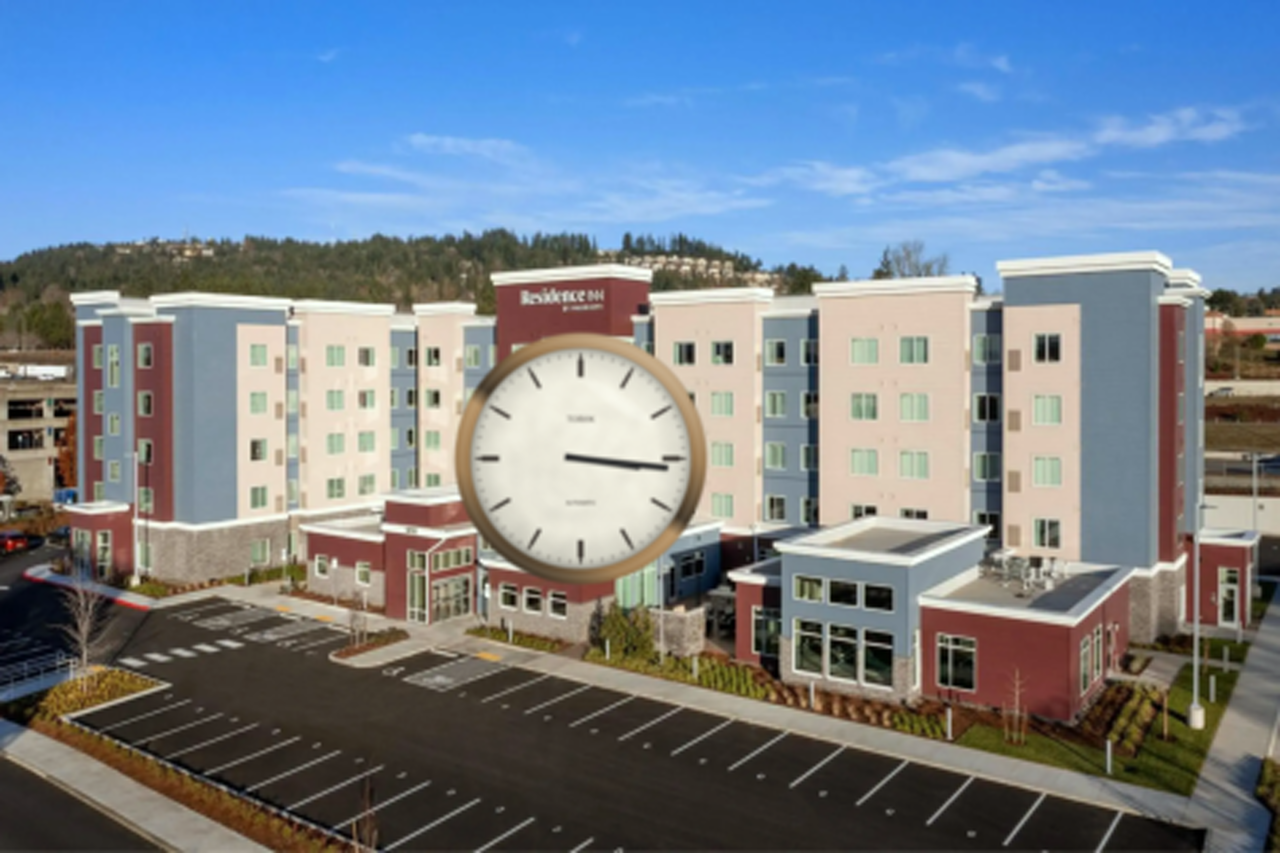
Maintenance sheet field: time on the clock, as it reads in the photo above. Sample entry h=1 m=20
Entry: h=3 m=16
